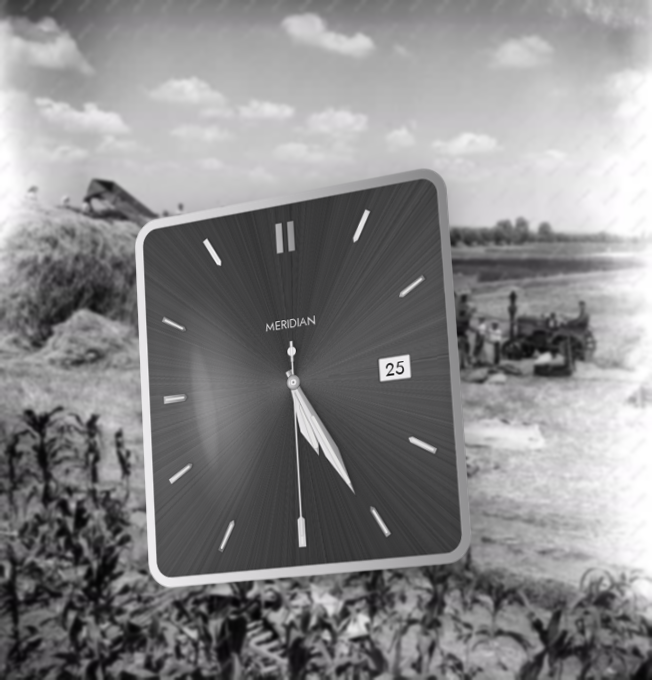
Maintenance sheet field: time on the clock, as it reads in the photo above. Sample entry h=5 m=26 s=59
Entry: h=5 m=25 s=30
